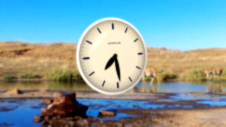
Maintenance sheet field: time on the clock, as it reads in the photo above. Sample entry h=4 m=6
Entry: h=7 m=29
